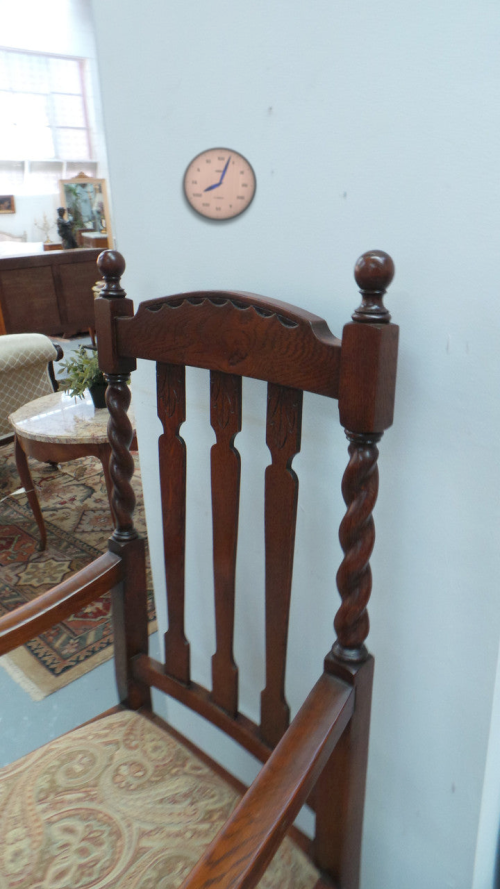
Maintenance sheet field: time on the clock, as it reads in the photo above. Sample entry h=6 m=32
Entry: h=8 m=3
